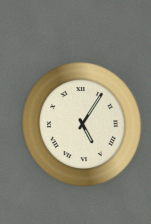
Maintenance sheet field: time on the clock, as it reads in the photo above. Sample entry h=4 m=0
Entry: h=5 m=6
